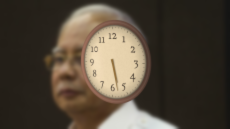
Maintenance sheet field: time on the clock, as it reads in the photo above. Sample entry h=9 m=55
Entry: h=5 m=28
